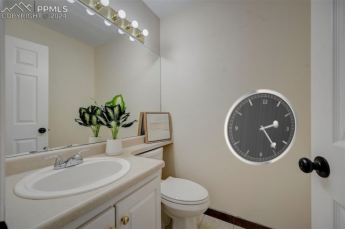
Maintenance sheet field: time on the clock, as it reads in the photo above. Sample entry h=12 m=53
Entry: h=2 m=24
